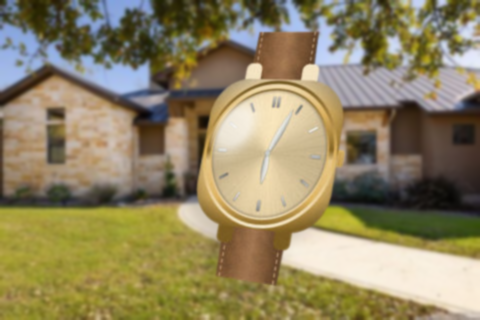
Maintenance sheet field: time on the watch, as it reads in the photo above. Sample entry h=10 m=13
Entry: h=6 m=4
